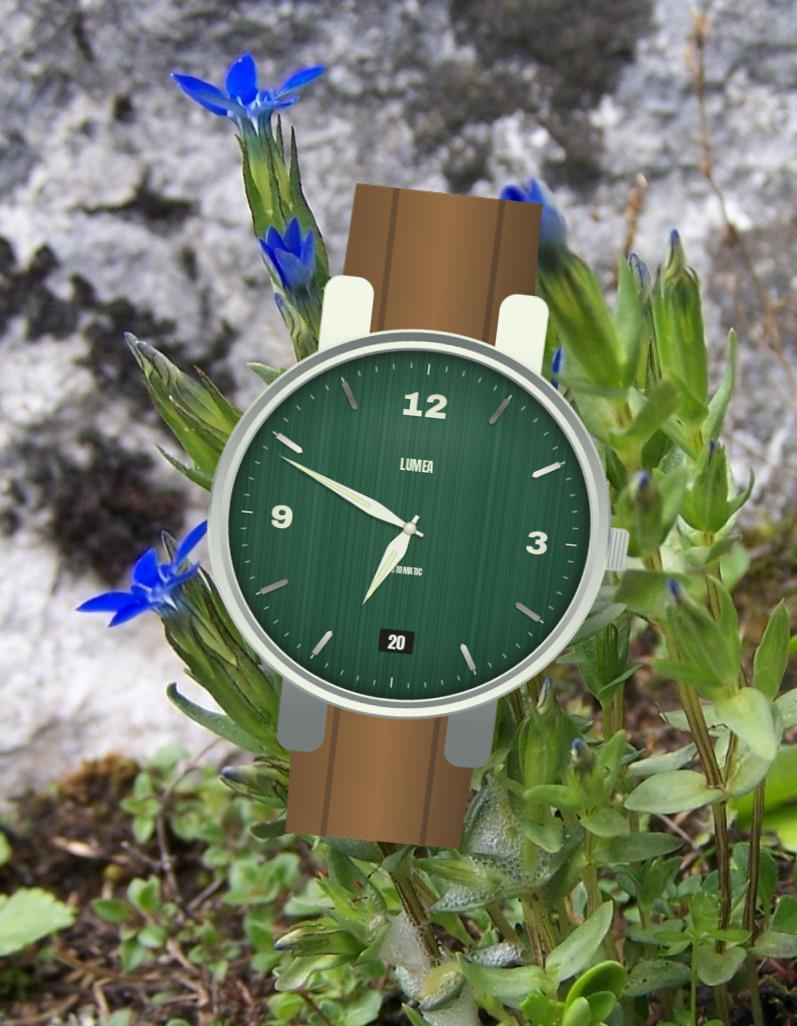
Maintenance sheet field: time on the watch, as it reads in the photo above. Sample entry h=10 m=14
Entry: h=6 m=49
